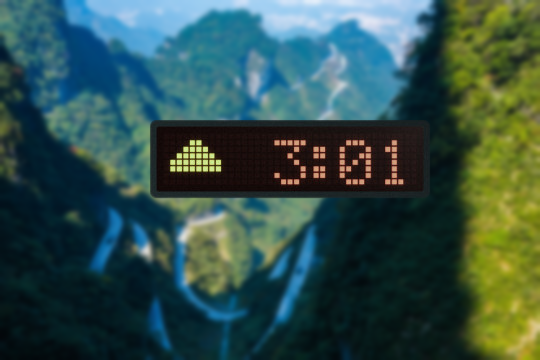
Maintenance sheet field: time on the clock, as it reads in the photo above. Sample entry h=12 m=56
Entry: h=3 m=1
